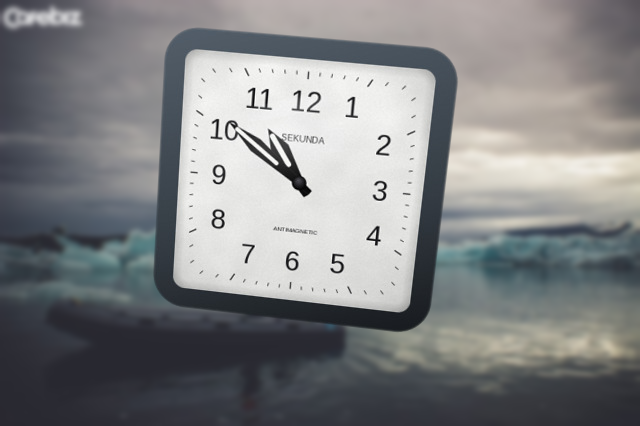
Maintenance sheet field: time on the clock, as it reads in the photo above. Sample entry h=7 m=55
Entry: h=10 m=51
